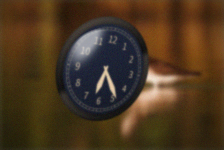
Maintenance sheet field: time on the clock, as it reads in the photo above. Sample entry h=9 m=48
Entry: h=6 m=24
